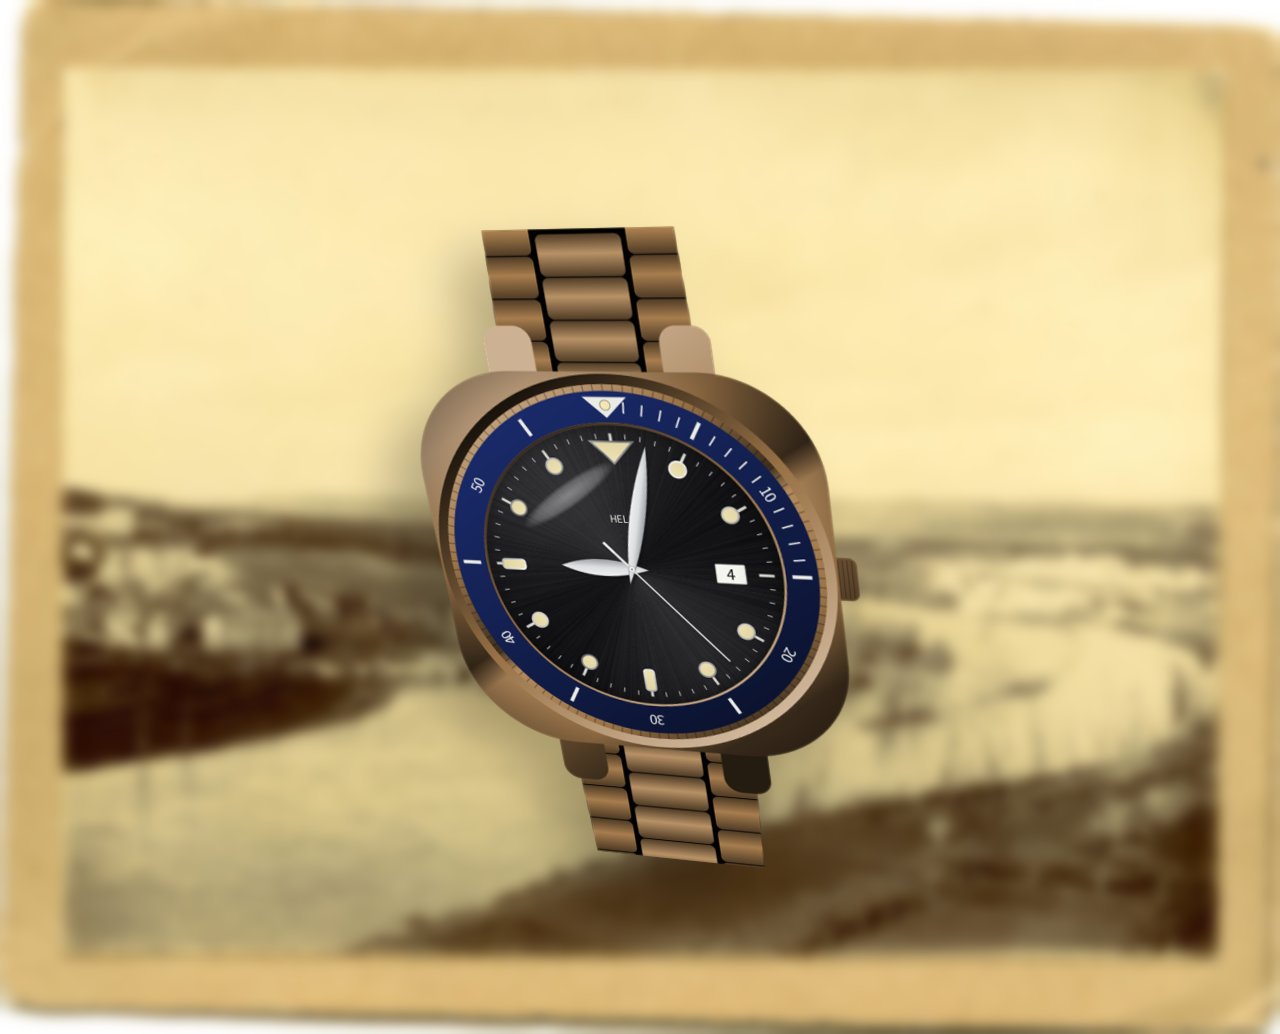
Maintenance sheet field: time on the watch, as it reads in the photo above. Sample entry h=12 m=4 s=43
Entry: h=9 m=2 s=23
